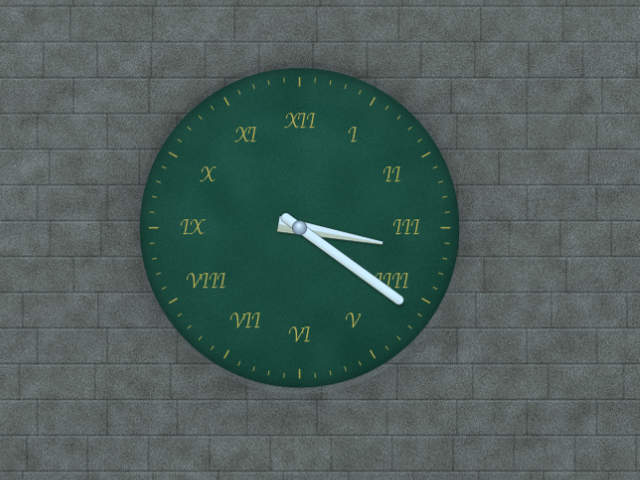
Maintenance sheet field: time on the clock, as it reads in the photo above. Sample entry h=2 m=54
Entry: h=3 m=21
